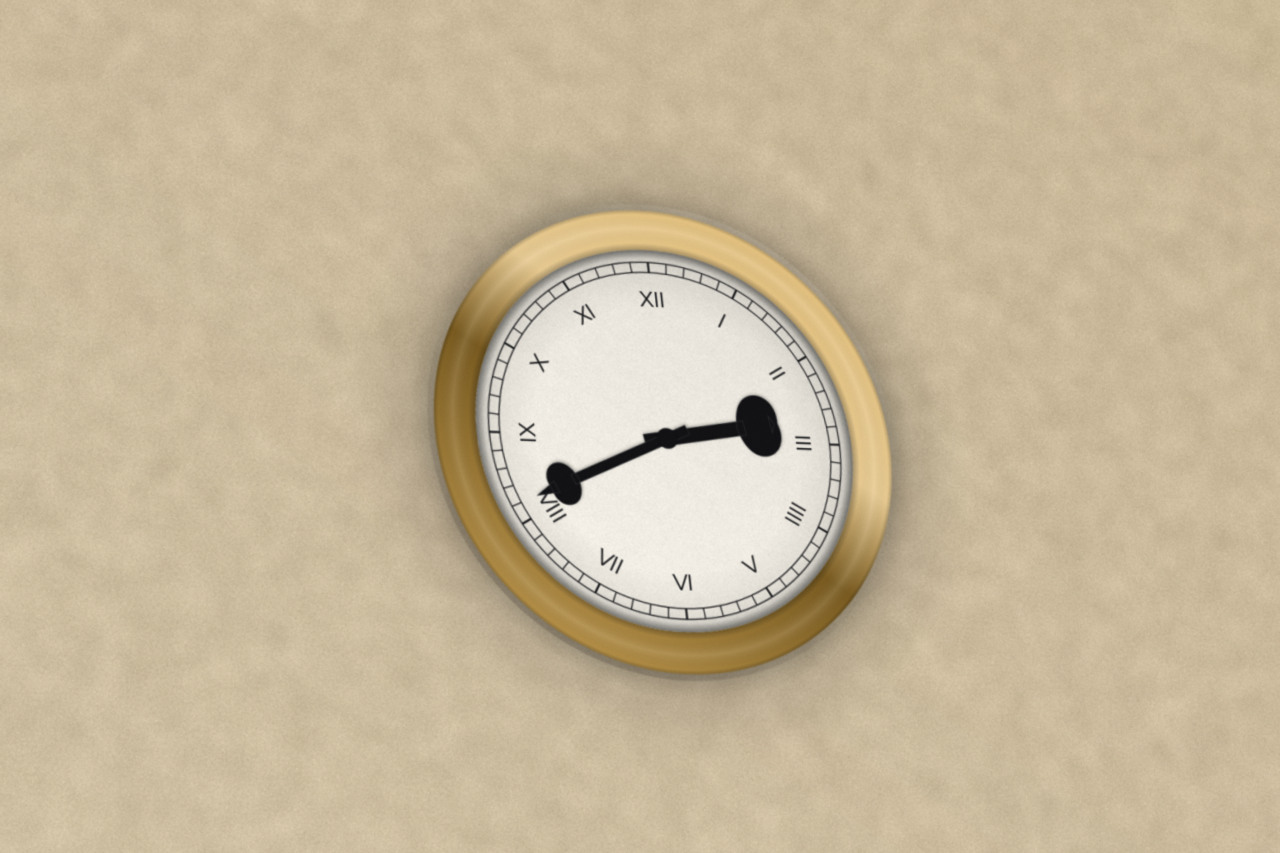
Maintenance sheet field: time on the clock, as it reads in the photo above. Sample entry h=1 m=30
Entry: h=2 m=41
